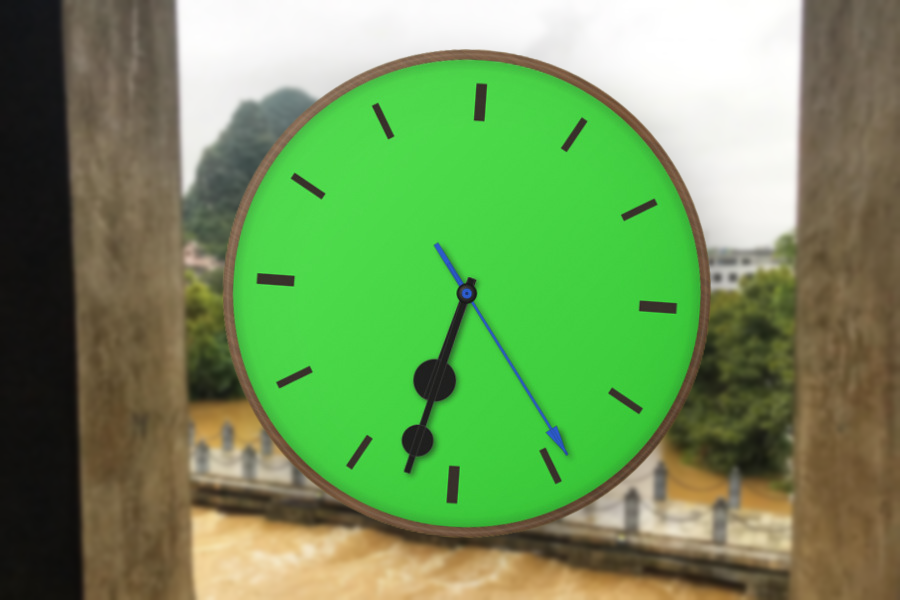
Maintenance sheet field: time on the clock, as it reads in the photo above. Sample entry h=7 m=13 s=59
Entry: h=6 m=32 s=24
